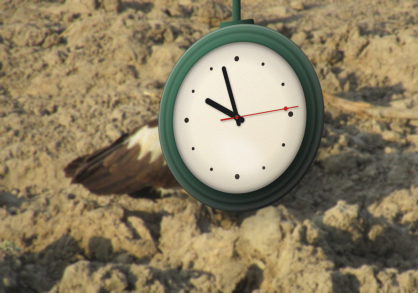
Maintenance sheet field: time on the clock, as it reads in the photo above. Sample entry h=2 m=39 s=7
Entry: h=9 m=57 s=14
